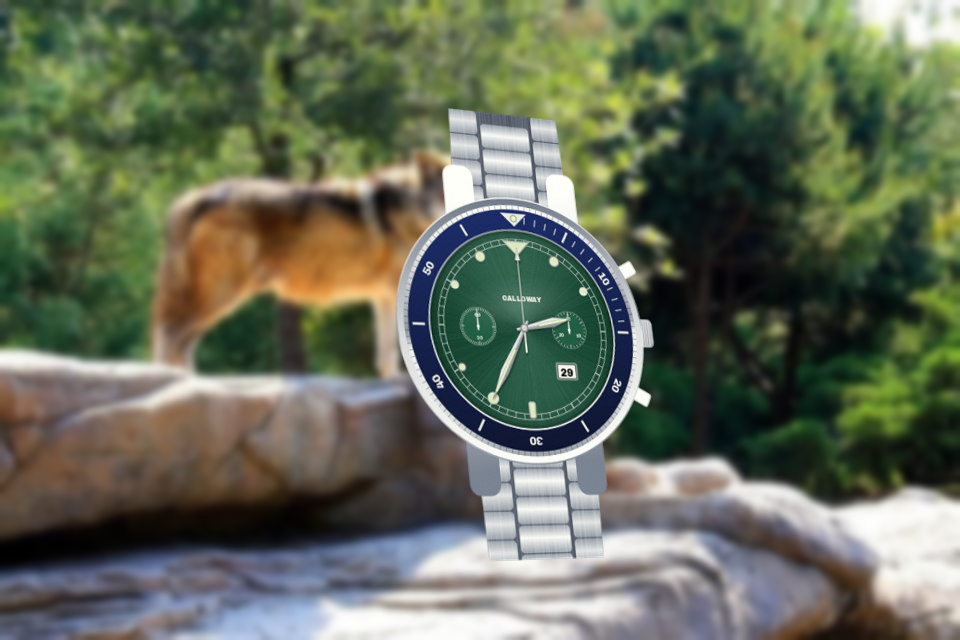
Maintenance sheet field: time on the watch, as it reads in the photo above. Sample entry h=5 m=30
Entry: h=2 m=35
